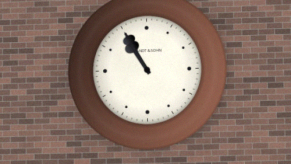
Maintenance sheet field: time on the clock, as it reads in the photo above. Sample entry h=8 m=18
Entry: h=10 m=55
